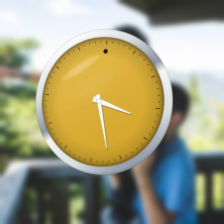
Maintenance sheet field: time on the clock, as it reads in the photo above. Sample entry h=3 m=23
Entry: h=3 m=27
